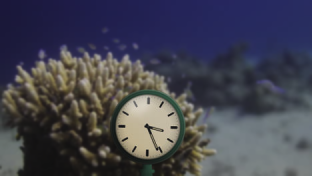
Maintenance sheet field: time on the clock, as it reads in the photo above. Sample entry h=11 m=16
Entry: h=3 m=26
